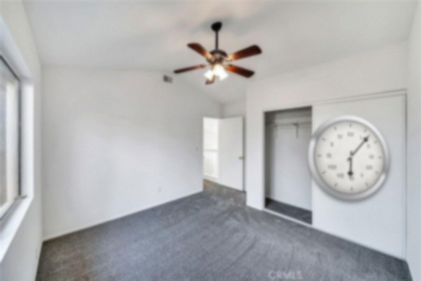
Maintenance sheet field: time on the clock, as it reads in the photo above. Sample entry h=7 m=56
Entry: h=6 m=7
